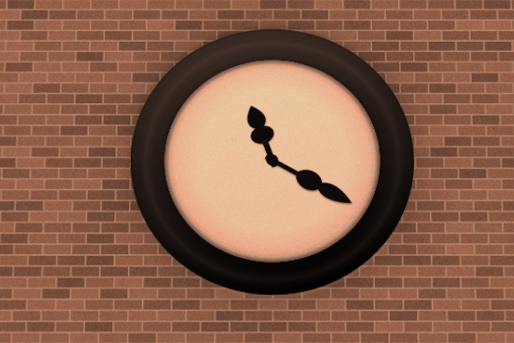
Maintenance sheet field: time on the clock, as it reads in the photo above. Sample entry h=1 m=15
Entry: h=11 m=20
